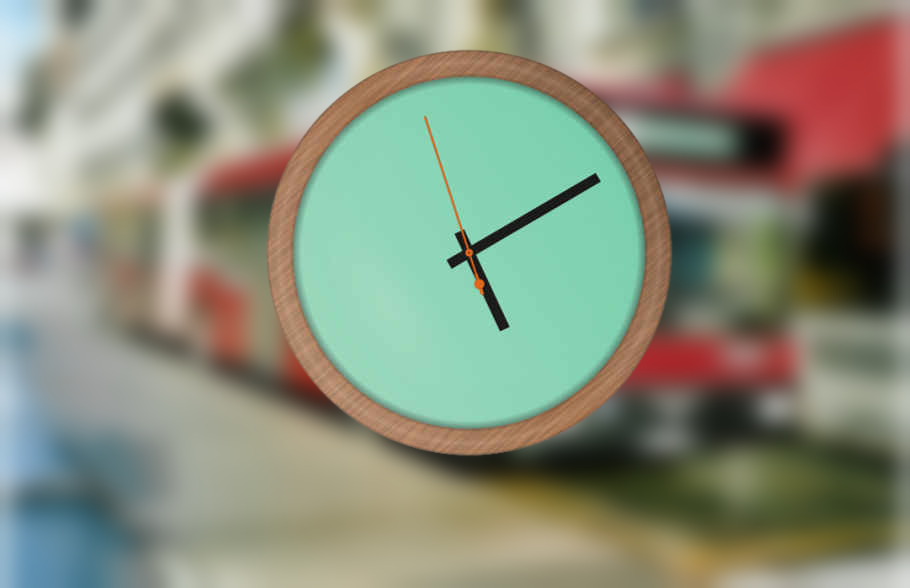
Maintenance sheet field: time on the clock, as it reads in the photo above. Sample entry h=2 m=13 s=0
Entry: h=5 m=9 s=57
